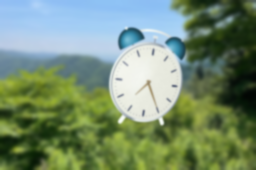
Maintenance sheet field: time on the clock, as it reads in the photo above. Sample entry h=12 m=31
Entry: h=7 m=25
